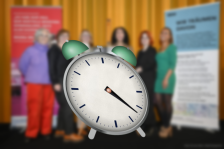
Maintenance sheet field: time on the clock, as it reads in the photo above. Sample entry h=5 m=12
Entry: h=4 m=22
